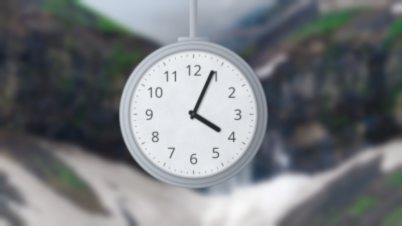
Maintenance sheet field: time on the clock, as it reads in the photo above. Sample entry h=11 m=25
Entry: h=4 m=4
